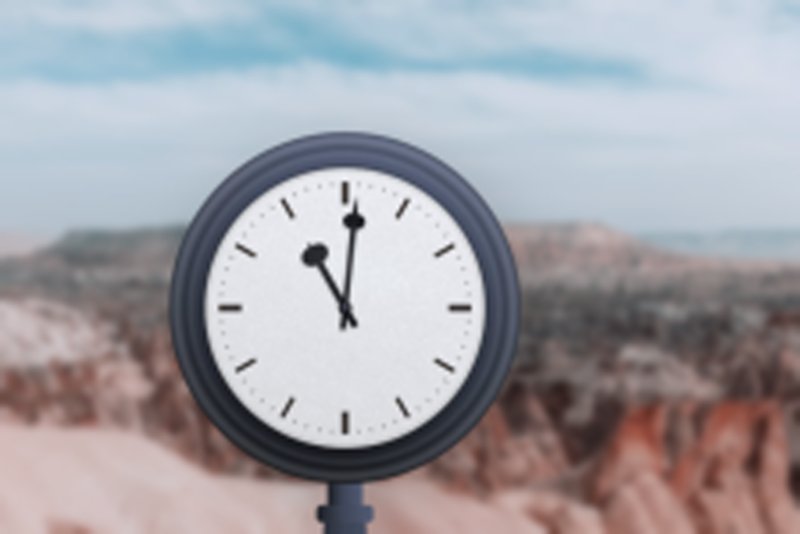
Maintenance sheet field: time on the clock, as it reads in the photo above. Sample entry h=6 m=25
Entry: h=11 m=1
